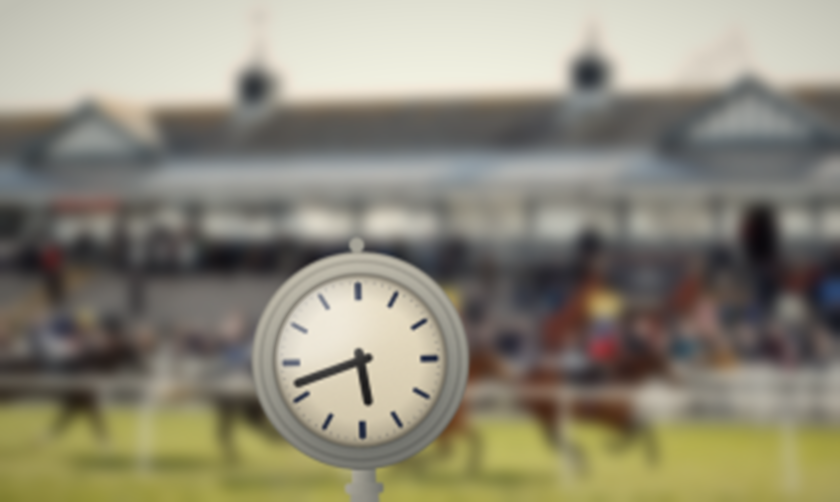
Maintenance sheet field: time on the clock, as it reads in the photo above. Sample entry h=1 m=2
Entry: h=5 m=42
